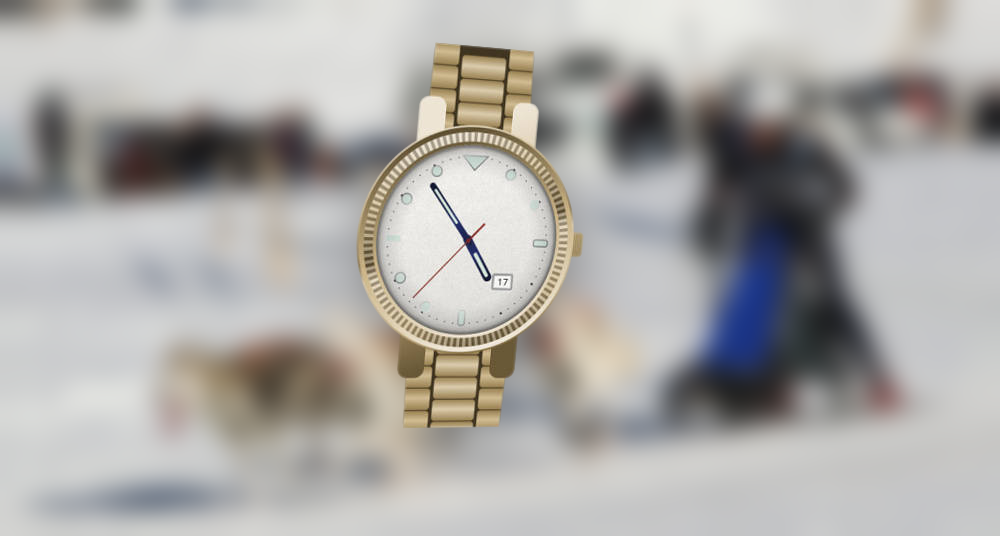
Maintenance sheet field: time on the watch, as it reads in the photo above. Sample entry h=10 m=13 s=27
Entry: h=4 m=53 s=37
